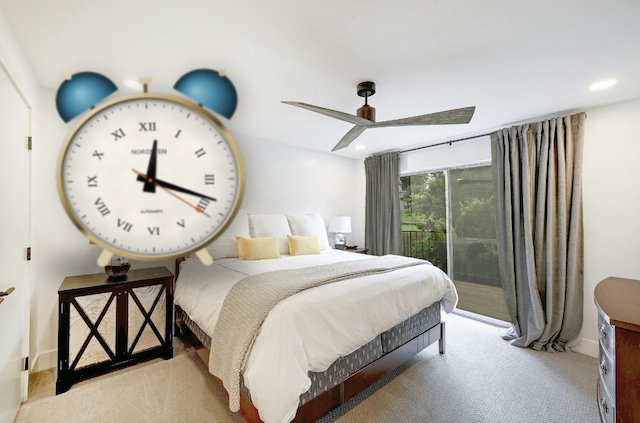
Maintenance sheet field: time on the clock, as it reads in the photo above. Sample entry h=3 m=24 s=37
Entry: h=12 m=18 s=21
